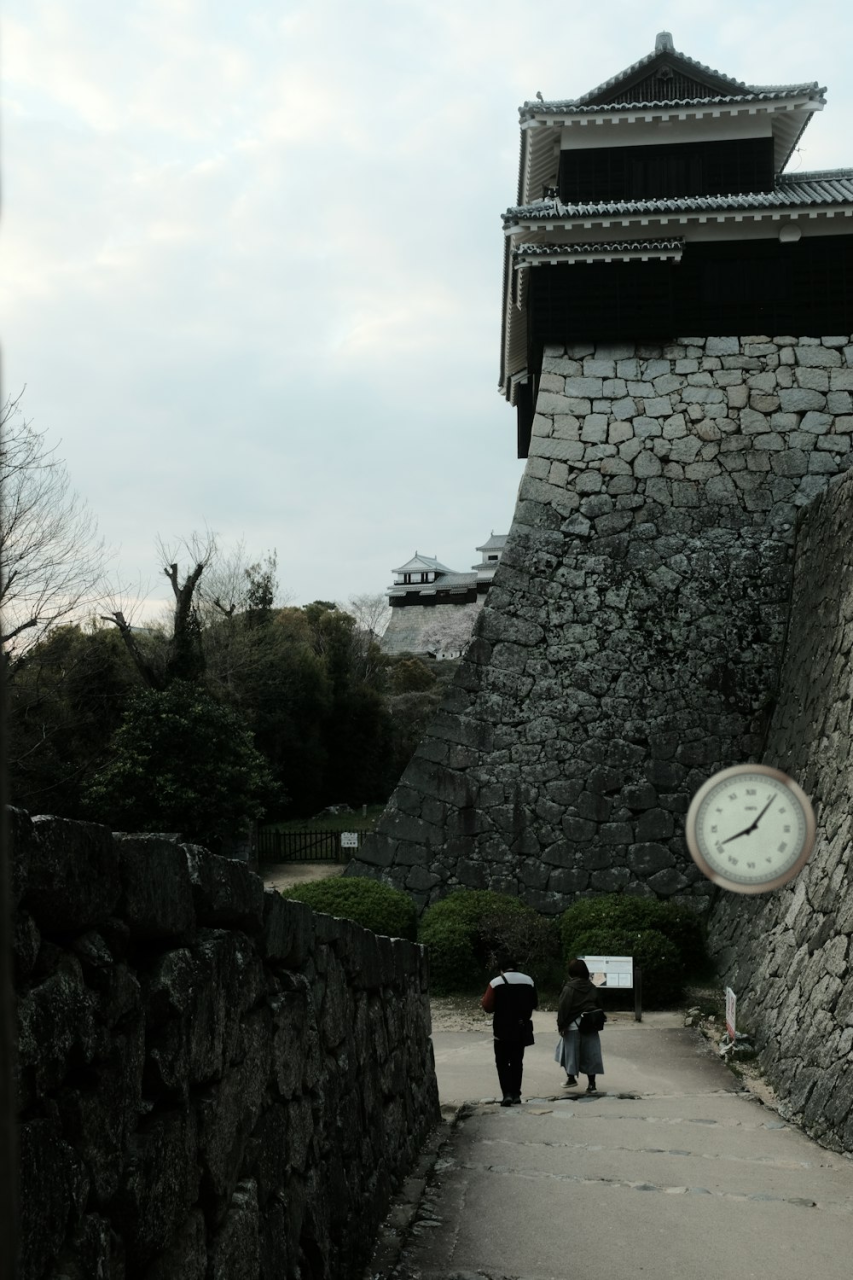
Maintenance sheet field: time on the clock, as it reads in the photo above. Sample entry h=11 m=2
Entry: h=8 m=6
